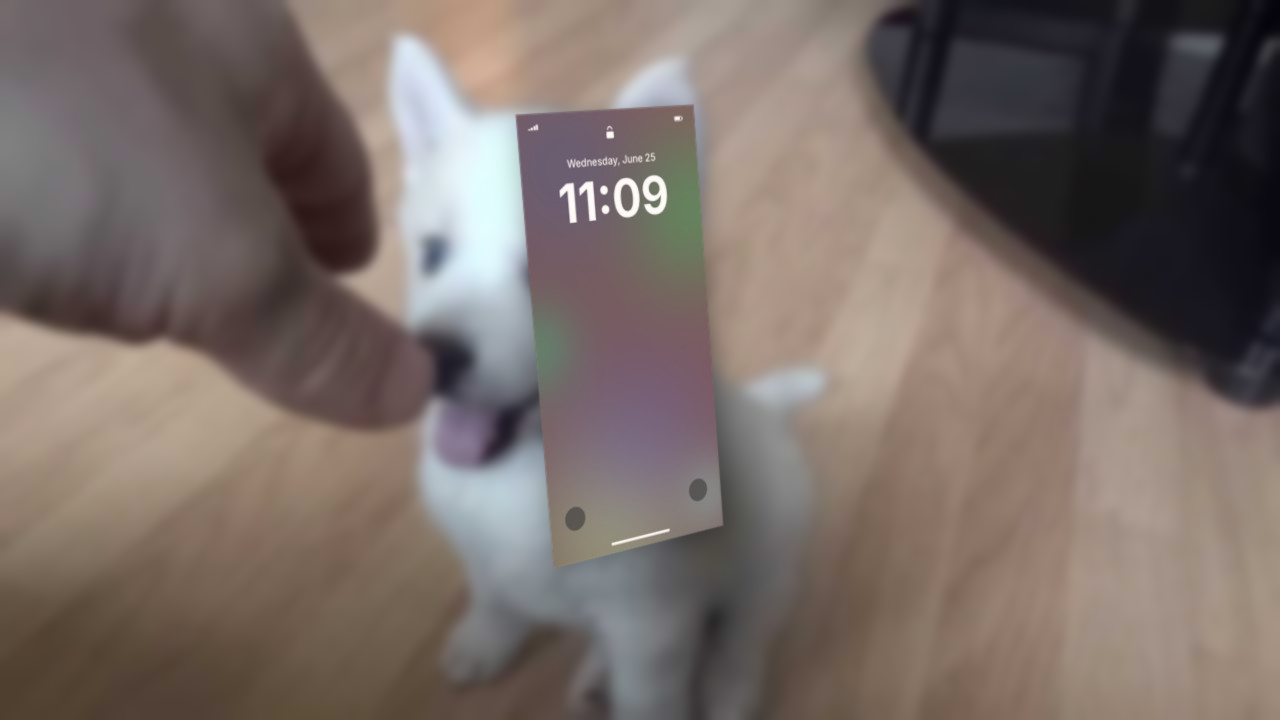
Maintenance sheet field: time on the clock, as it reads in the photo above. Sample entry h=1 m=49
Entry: h=11 m=9
